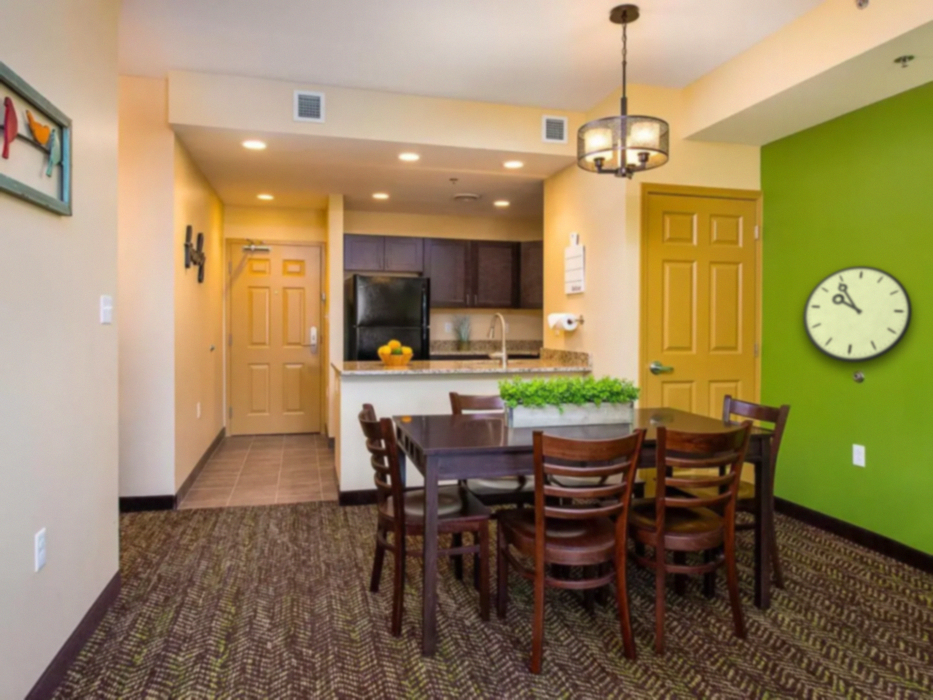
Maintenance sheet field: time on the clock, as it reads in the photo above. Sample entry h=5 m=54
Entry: h=9 m=54
